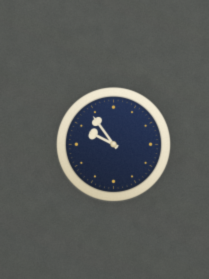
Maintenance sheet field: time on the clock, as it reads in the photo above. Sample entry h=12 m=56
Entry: h=9 m=54
